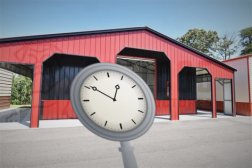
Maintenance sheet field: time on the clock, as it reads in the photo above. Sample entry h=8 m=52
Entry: h=12 m=51
